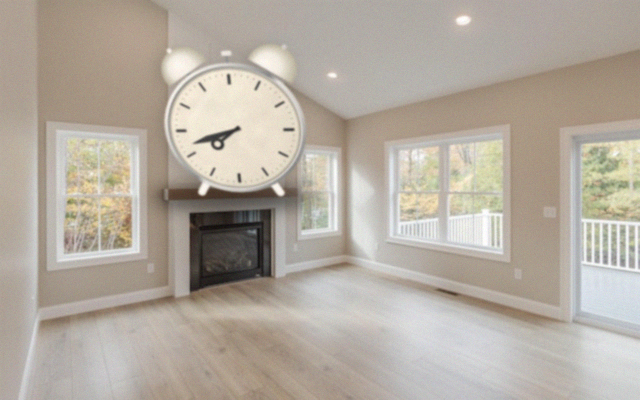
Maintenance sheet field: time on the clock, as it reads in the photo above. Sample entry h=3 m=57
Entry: h=7 m=42
